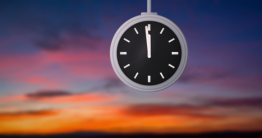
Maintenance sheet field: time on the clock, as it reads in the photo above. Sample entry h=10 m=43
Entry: h=11 m=59
